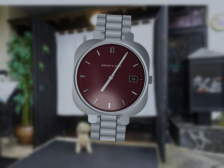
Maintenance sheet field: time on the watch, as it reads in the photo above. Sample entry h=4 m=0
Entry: h=7 m=5
